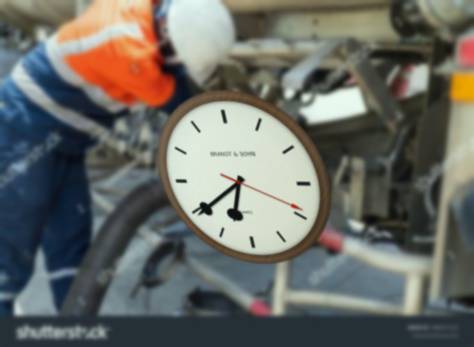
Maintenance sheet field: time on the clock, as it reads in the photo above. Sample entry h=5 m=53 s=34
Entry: h=6 m=39 s=19
